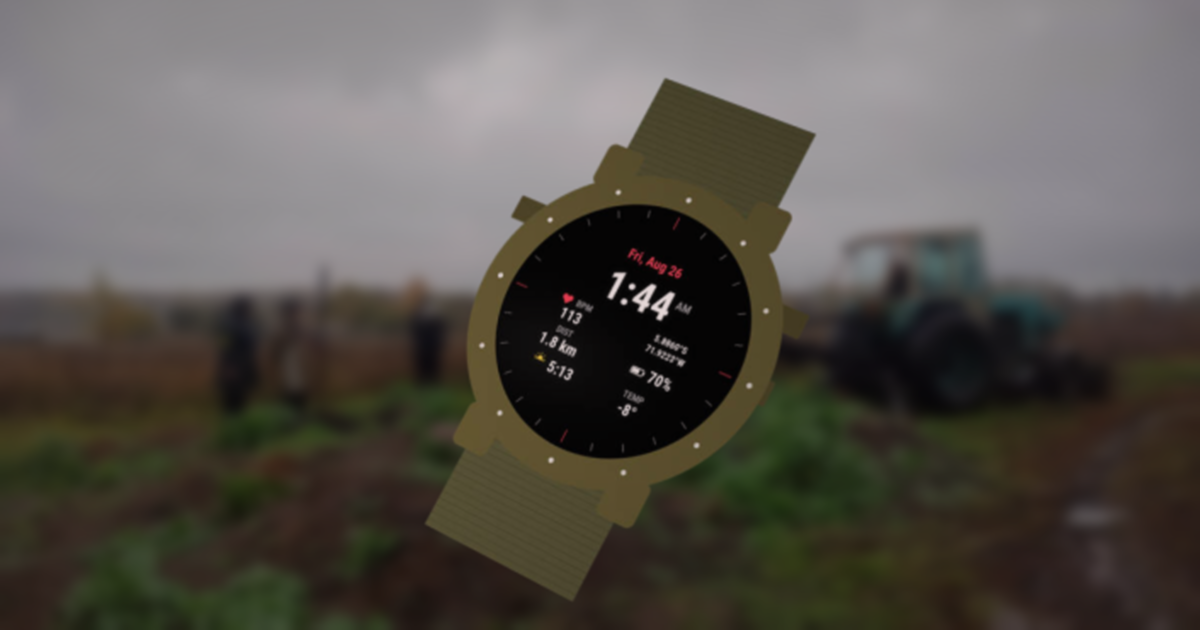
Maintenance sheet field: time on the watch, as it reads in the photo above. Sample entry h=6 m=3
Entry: h=1 m=44
